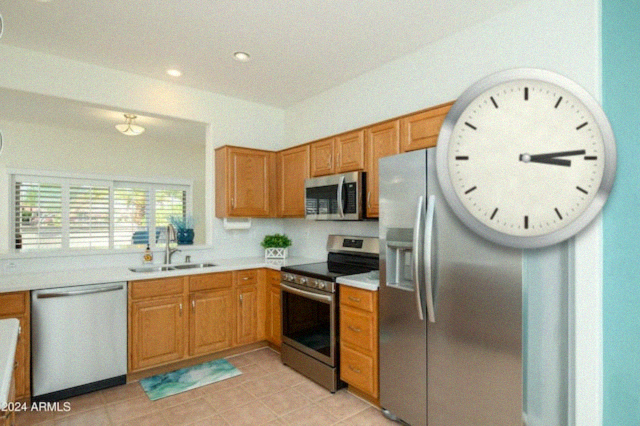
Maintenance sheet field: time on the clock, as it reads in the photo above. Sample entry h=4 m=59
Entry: h=3 m=14
